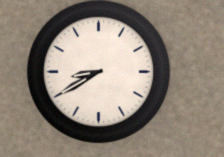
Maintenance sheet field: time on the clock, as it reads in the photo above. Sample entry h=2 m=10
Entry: h=8 m=40
